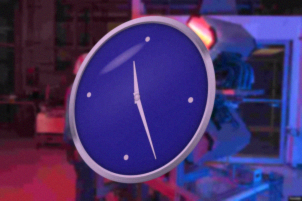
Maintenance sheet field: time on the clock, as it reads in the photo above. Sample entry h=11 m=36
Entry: h=11 m=25
